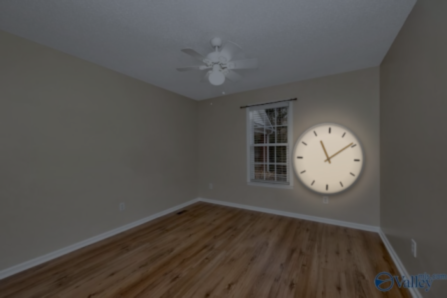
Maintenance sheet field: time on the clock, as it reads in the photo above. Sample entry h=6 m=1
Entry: h=11 m=9
